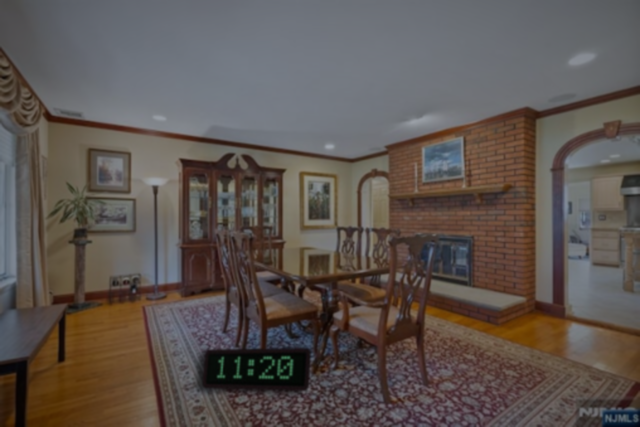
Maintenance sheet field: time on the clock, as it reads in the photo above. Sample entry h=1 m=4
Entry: h=11 m=20
